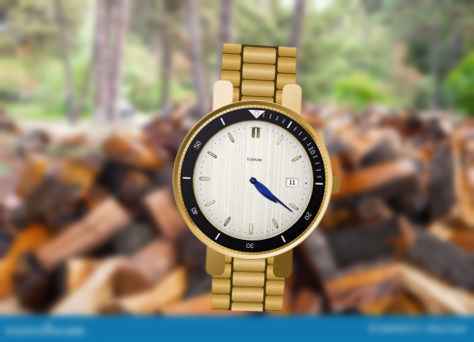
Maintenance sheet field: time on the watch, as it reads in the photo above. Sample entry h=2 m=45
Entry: h=4 m=21
